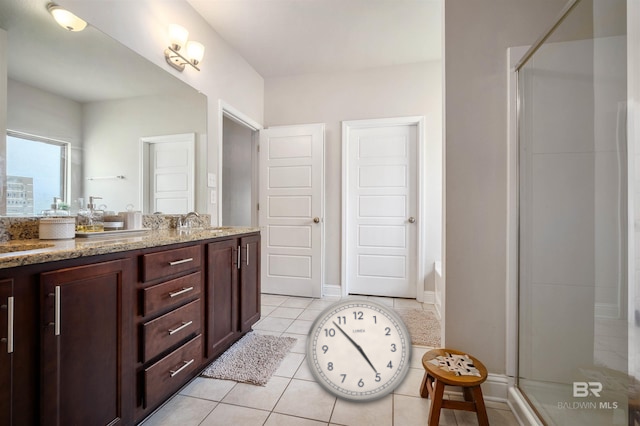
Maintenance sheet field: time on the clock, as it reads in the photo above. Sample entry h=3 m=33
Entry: h=4 m=53
